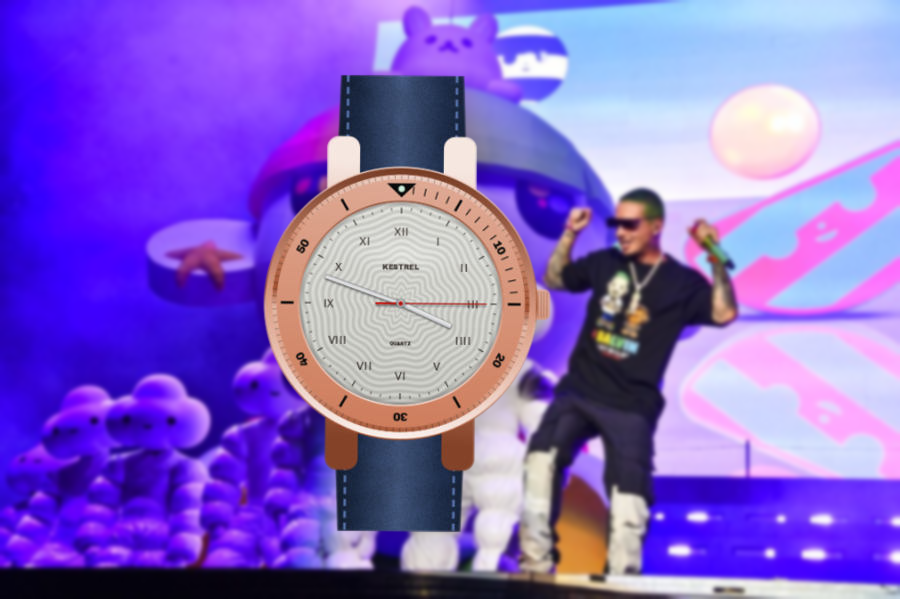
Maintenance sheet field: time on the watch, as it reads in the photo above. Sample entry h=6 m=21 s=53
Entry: h=3 m=48 s=15
